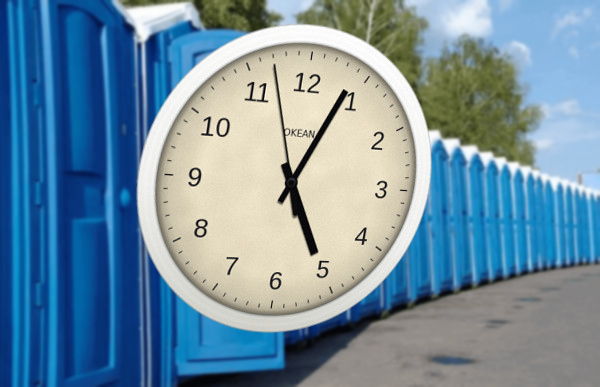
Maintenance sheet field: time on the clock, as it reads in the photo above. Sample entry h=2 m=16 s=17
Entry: h=5 m=3 s=57
